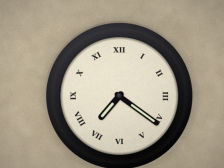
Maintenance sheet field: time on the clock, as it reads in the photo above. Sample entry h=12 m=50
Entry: h=7 m=21
